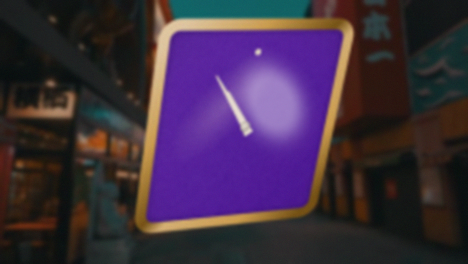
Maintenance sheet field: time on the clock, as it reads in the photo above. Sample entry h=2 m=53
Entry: h=10 m=54
